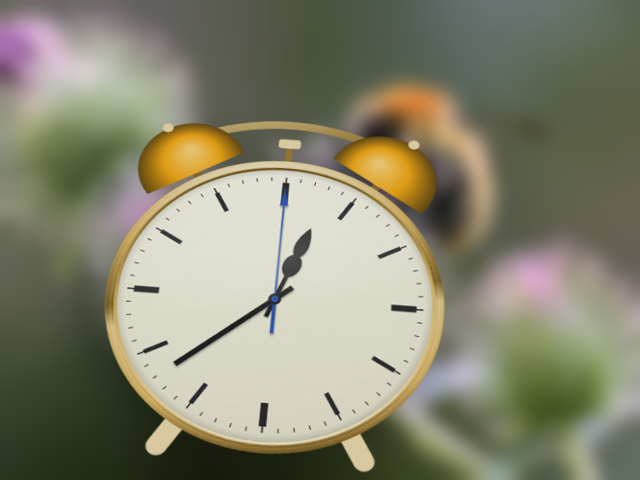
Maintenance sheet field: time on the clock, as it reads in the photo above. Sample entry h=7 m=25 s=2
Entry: h=12 m=38 s=0
